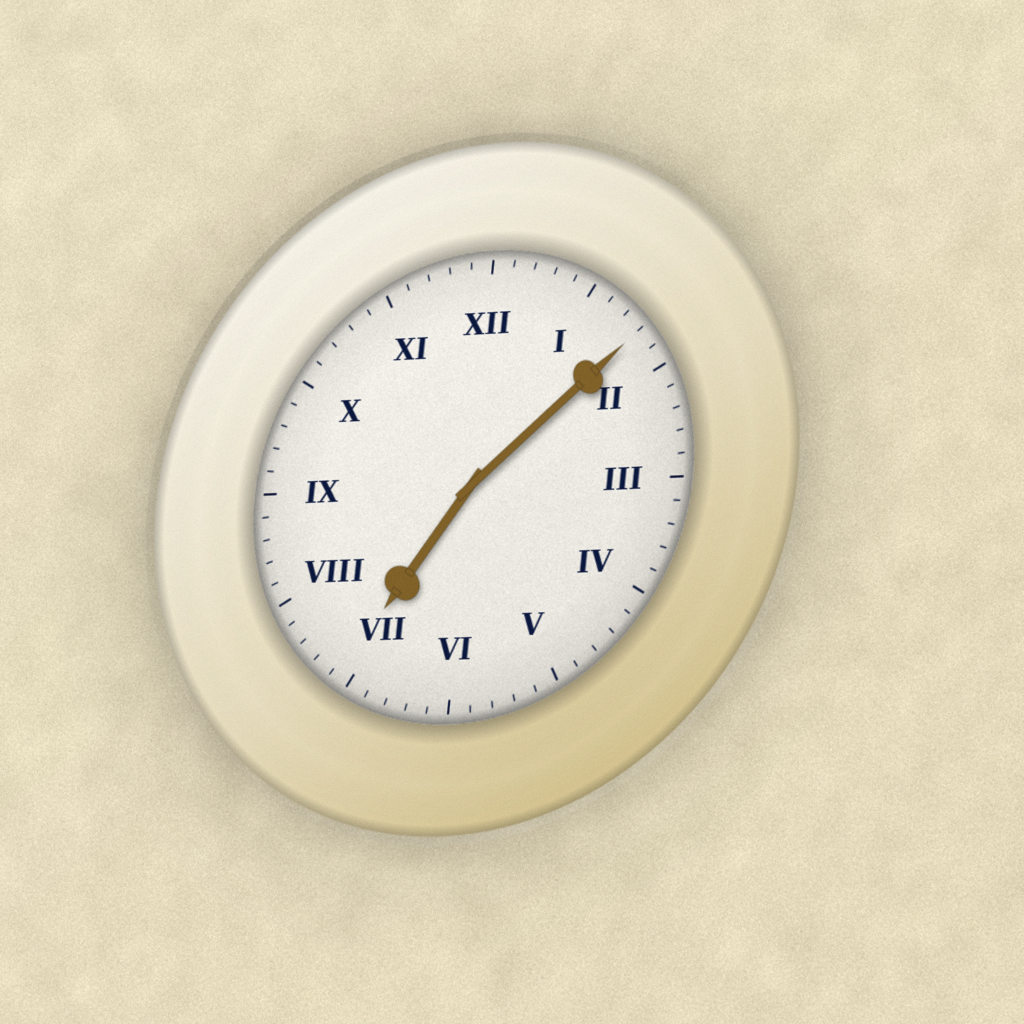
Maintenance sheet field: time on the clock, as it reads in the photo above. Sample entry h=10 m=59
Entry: h=7 m=8
